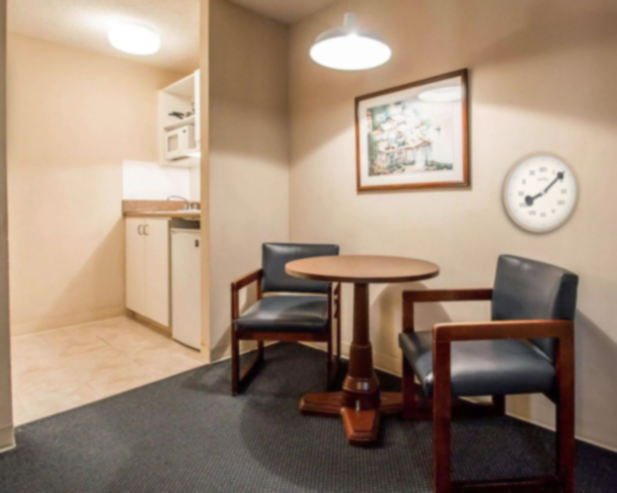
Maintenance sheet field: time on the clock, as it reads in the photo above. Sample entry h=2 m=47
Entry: h=8 m=8
